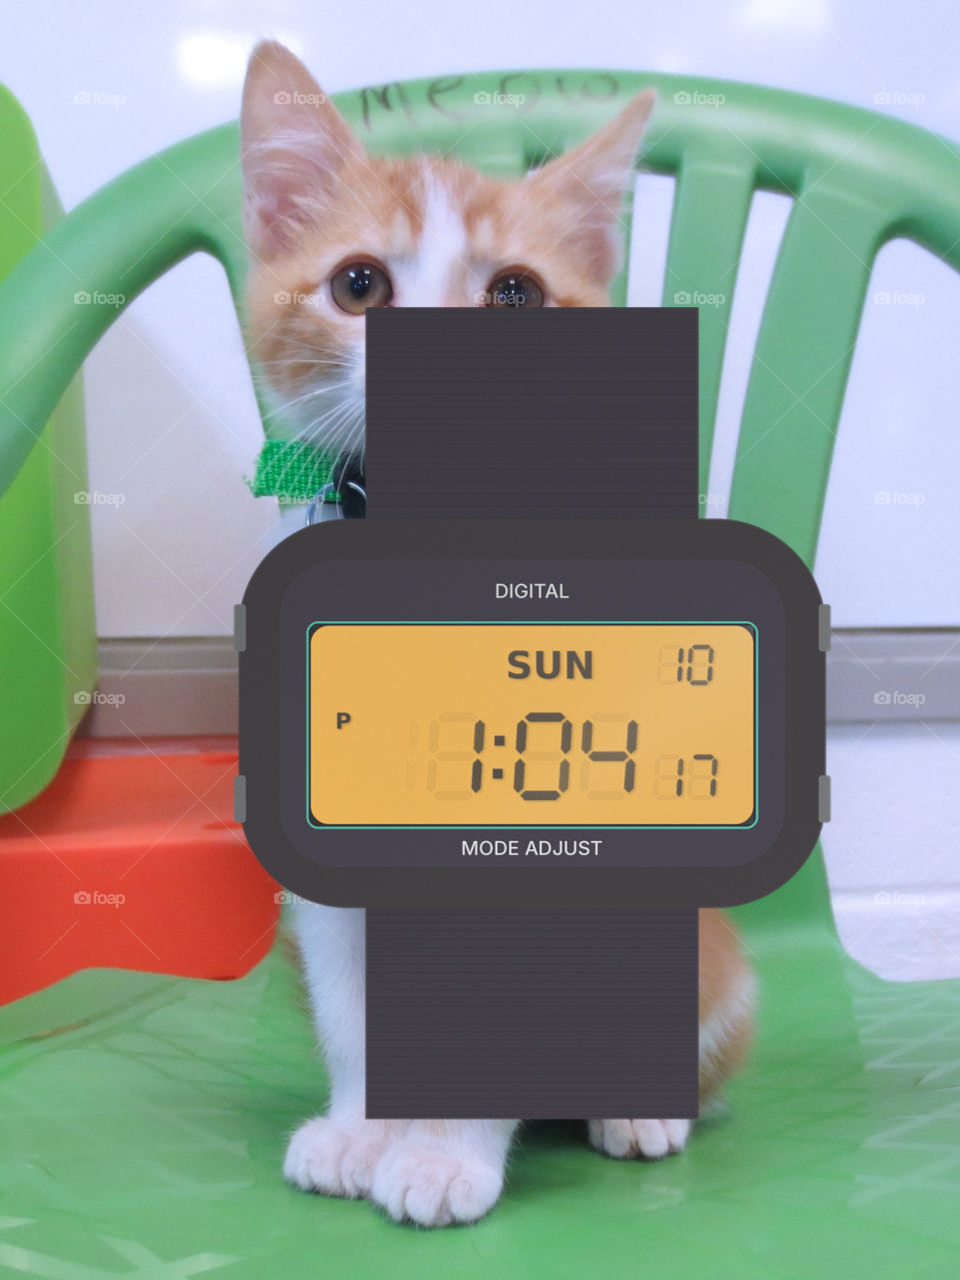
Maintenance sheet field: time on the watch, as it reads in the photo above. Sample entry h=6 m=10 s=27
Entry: h=1 m=4 s=17
